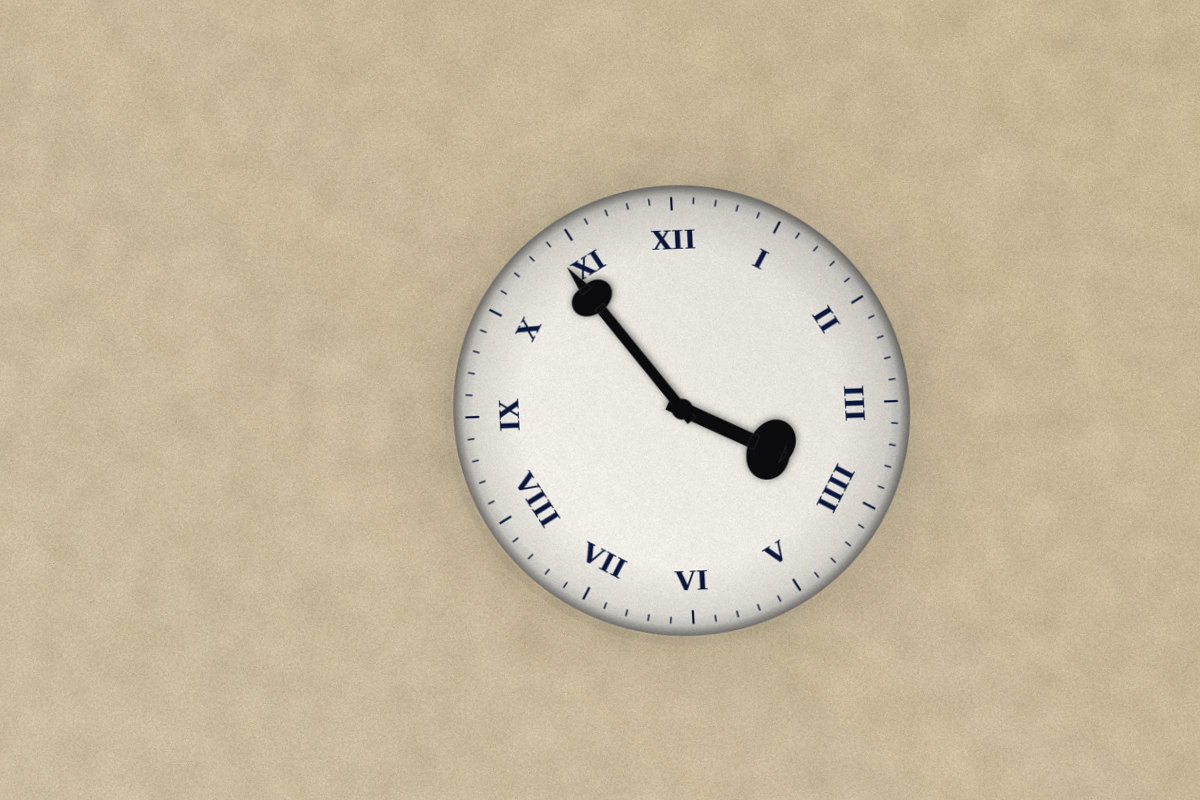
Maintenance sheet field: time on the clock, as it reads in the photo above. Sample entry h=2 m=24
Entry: h=3 m=54
